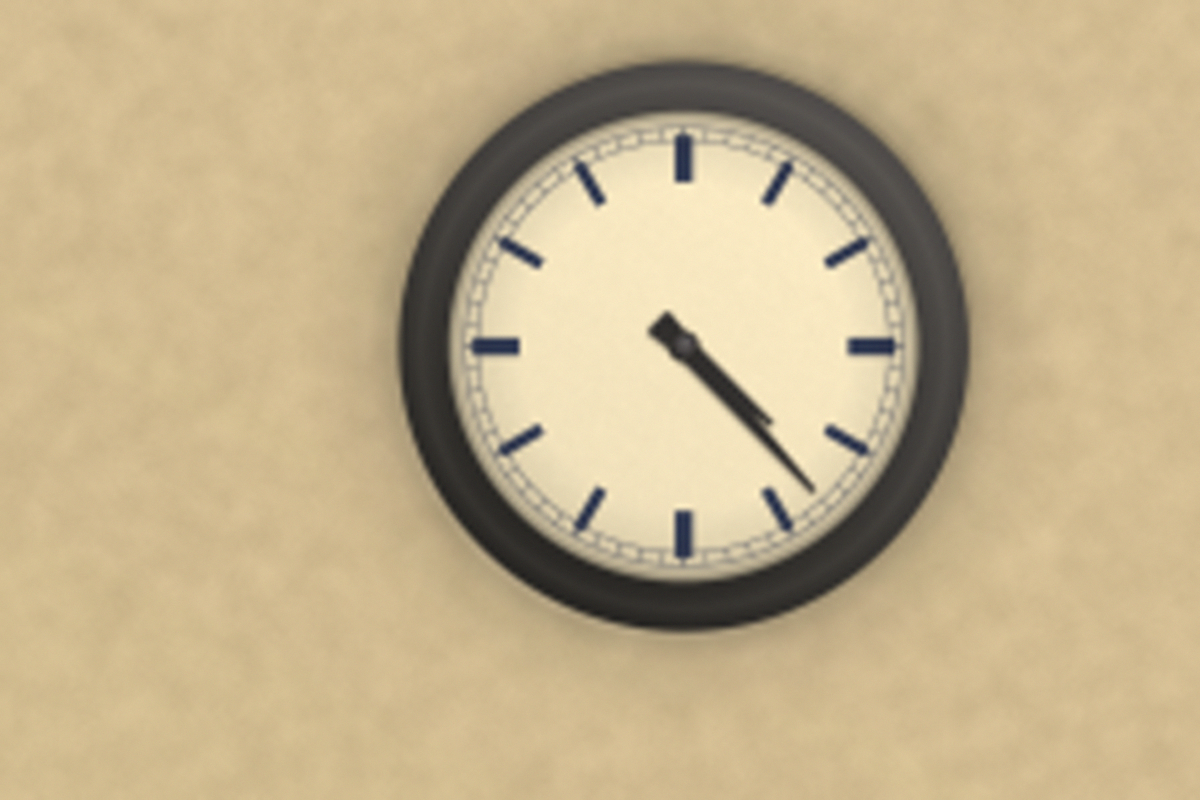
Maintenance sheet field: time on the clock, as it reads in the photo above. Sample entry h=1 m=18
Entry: h=4 m=23
